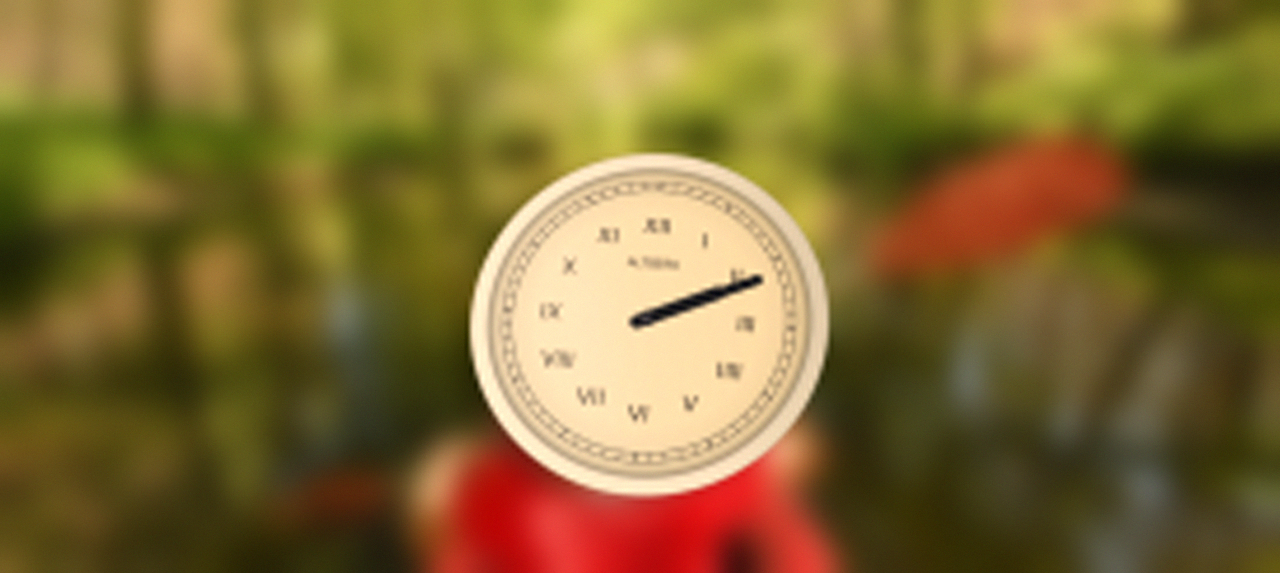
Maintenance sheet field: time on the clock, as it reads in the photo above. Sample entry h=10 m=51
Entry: h=2 m=11
